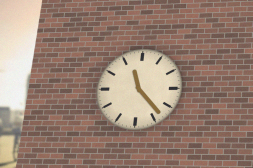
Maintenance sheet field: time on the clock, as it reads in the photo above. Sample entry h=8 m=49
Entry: h=11 m=23
